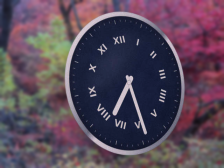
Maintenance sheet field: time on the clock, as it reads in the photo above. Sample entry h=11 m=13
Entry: h=7 m=29
